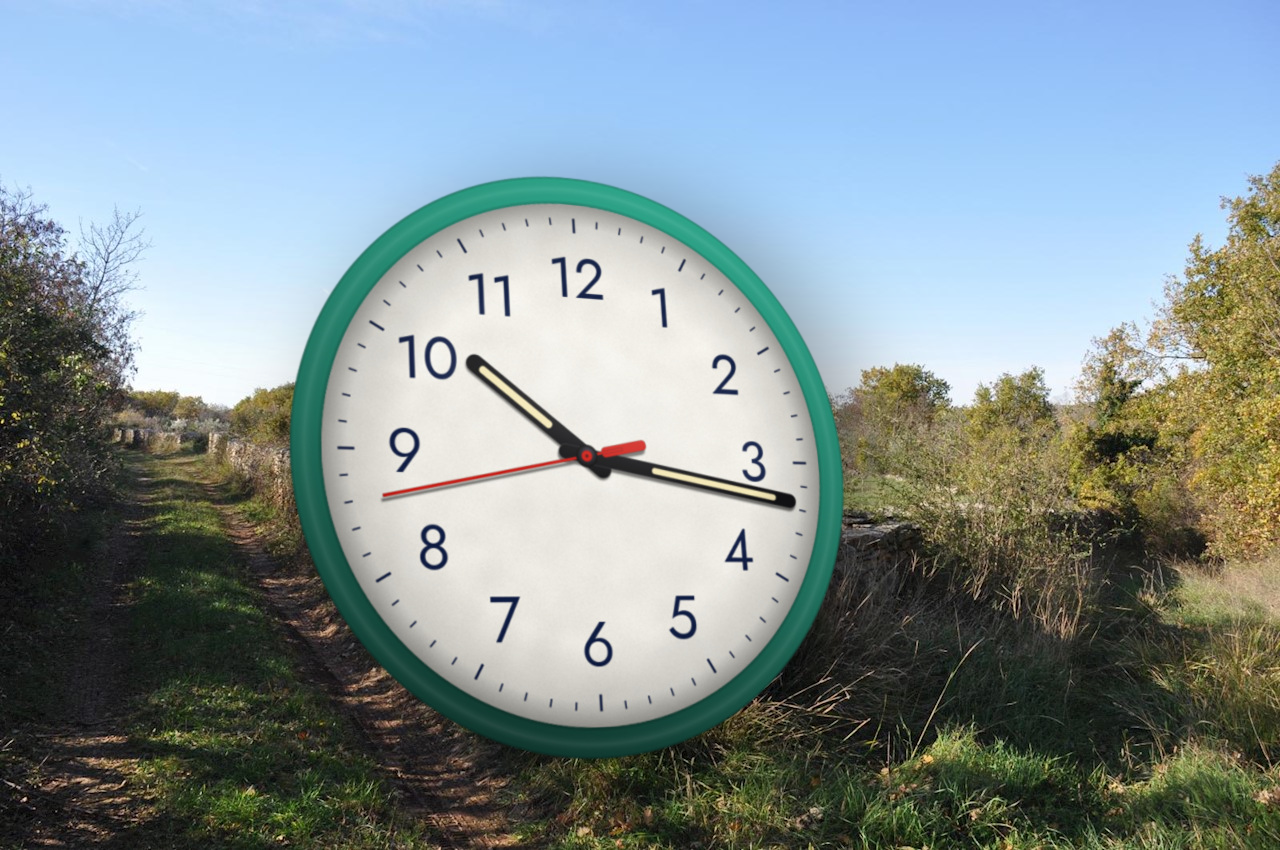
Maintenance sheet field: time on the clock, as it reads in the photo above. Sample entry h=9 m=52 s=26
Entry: h=10 m=16 s=43
